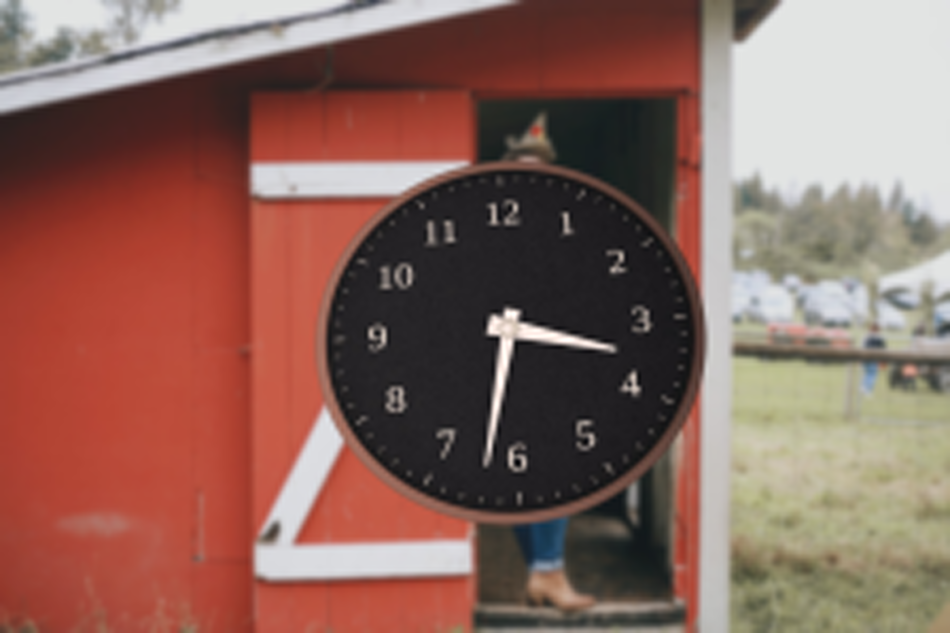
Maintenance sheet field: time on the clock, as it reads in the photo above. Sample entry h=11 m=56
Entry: h=3 m=32
